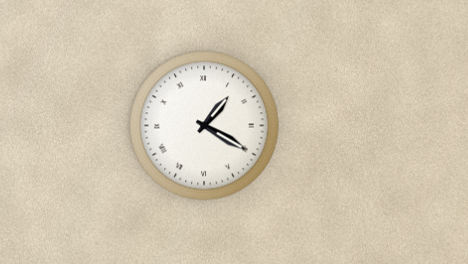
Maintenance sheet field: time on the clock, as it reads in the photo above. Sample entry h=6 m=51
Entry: h=1 m=20
